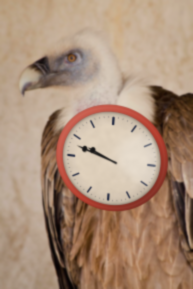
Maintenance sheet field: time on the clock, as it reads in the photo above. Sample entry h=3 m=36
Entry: h=9 m=48
